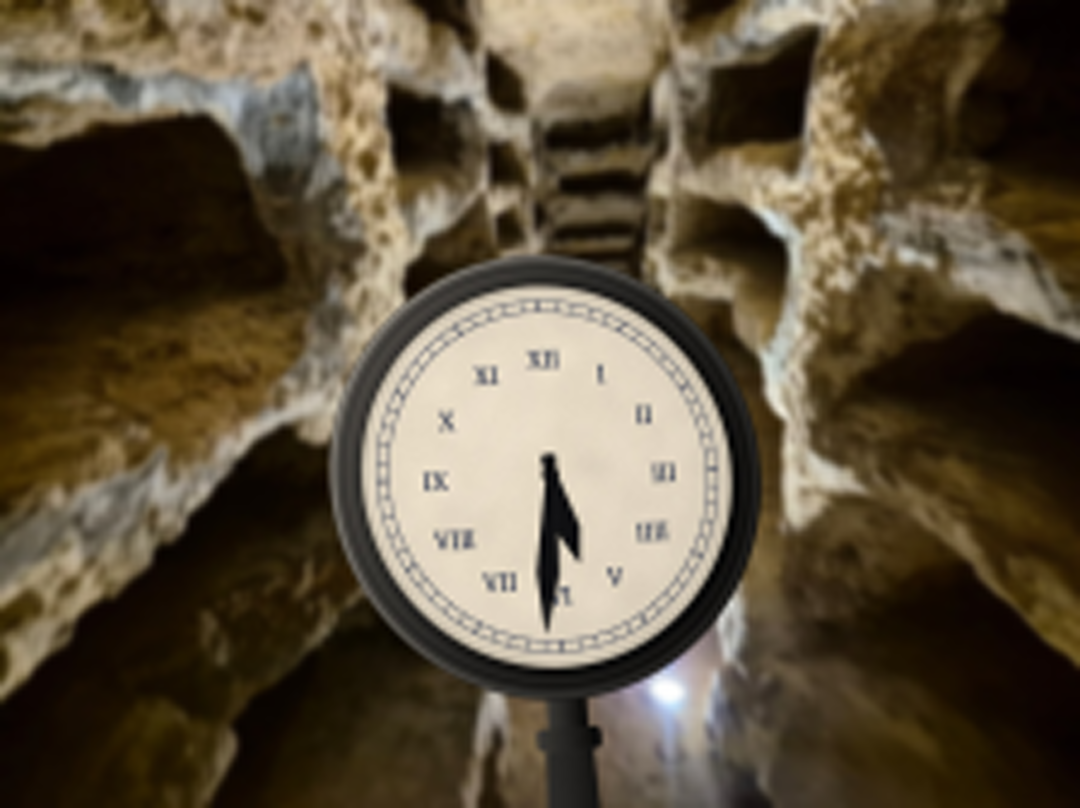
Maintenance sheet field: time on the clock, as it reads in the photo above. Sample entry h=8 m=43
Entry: h=5 m=31
